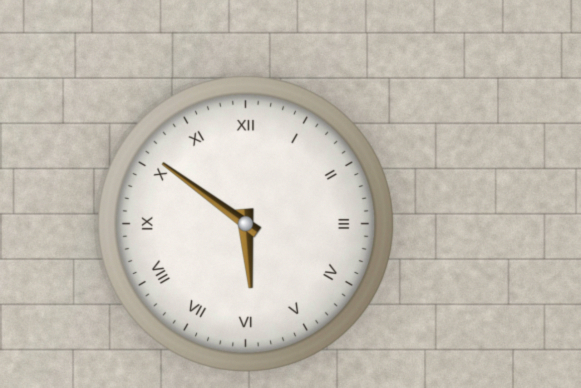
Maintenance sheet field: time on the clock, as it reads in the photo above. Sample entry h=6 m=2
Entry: h=5 m=51
